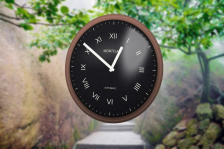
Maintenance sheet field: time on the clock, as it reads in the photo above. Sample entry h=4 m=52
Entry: h=12 m=51
